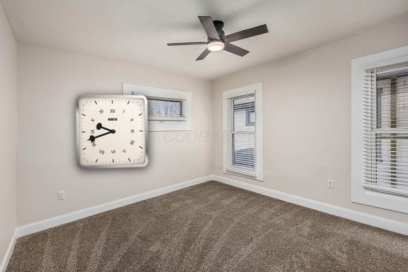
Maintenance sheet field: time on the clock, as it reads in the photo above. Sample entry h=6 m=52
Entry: h=9 m=42
